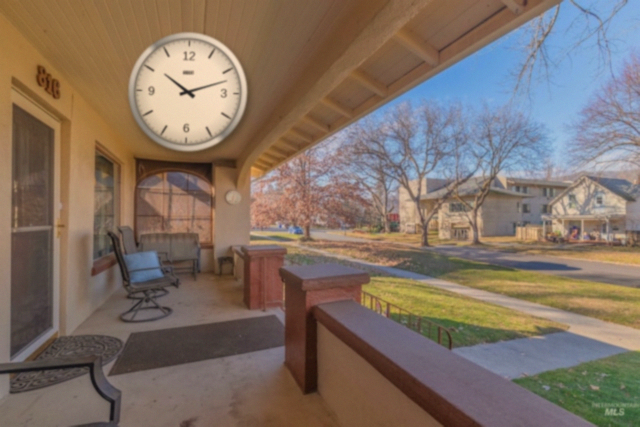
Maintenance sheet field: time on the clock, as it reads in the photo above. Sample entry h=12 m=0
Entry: h=10 m=12
